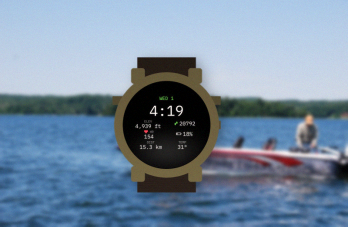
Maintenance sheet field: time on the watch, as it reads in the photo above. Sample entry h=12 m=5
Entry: h=4 m=19
